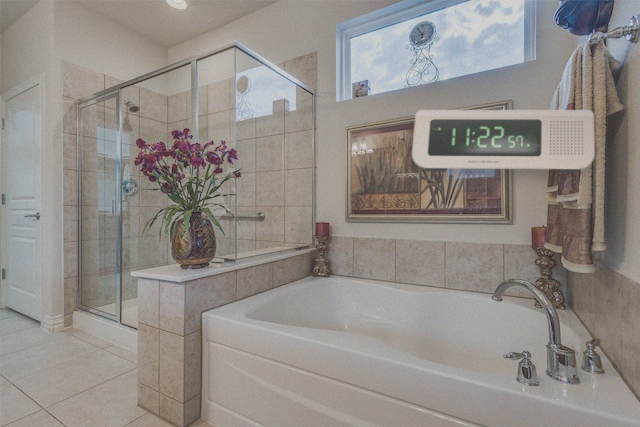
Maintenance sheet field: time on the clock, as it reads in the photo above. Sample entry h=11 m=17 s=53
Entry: h=11 m=22 s=57
